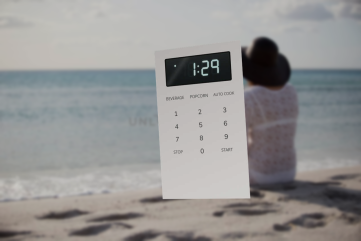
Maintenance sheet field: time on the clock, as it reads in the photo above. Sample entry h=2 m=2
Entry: h=1 m=29
